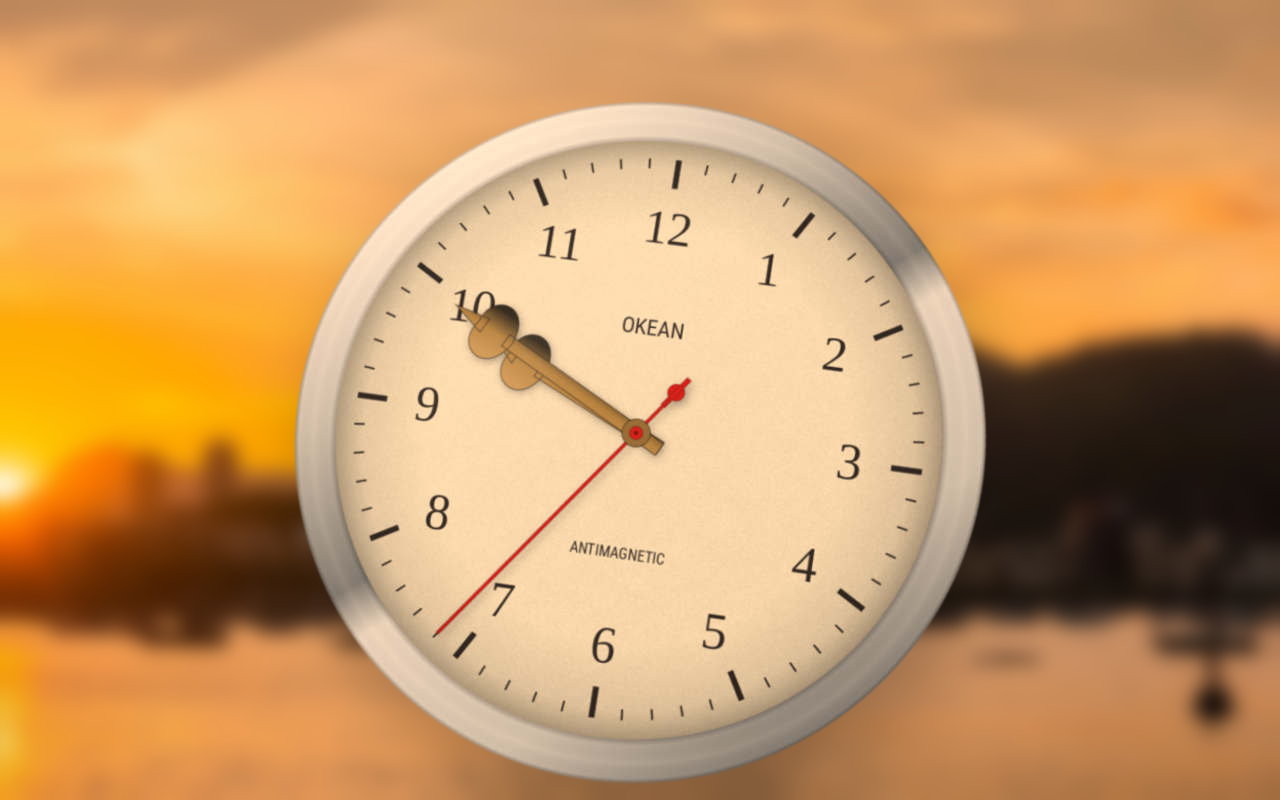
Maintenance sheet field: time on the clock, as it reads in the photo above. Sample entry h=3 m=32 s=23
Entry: h=9 m=49 s=36
